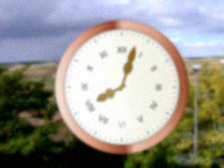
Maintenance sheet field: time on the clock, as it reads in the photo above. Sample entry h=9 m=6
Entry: h=8 m=3
